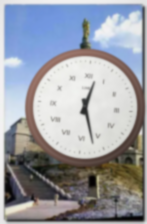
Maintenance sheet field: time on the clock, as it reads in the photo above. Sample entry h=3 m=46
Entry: h=12 m=27
